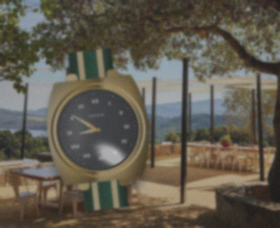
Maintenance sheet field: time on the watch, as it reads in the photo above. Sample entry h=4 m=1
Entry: h=8 m=51
